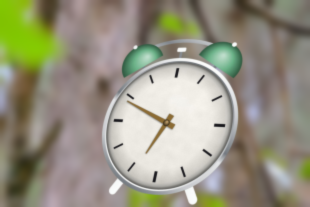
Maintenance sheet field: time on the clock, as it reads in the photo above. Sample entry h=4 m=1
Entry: h=6 m=49
